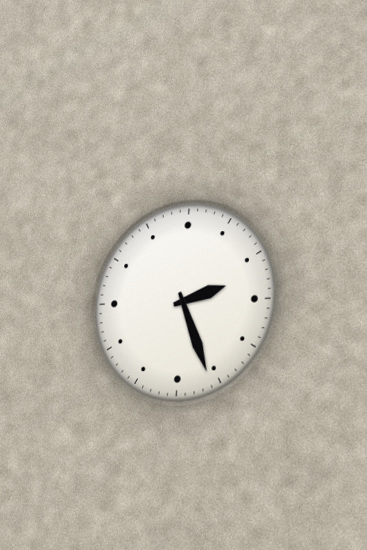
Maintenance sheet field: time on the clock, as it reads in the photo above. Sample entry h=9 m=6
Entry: h=2 m=26
